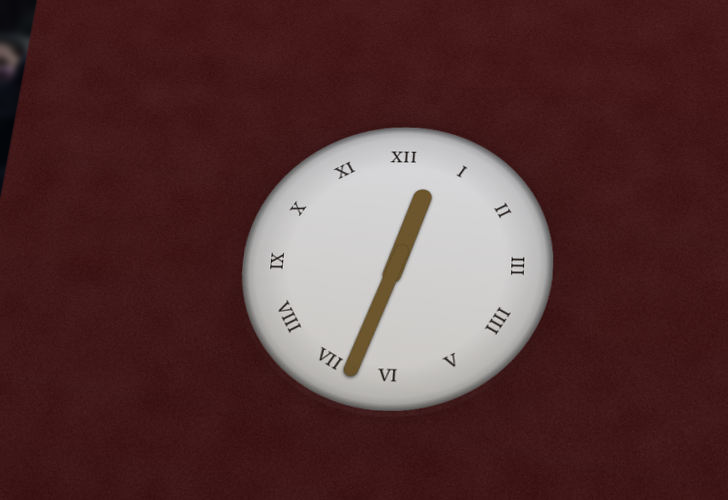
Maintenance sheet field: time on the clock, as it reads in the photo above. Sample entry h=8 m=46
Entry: h=12 m=33
